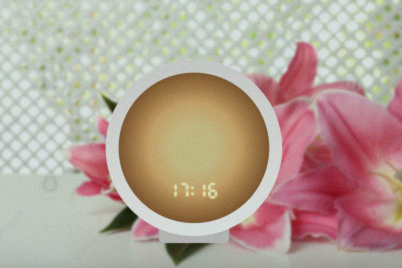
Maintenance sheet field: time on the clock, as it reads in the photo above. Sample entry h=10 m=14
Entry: h=17 m=16
